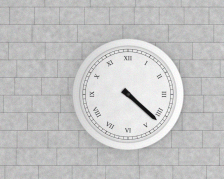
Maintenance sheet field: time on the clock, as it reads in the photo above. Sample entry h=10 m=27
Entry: h=4 m=22
